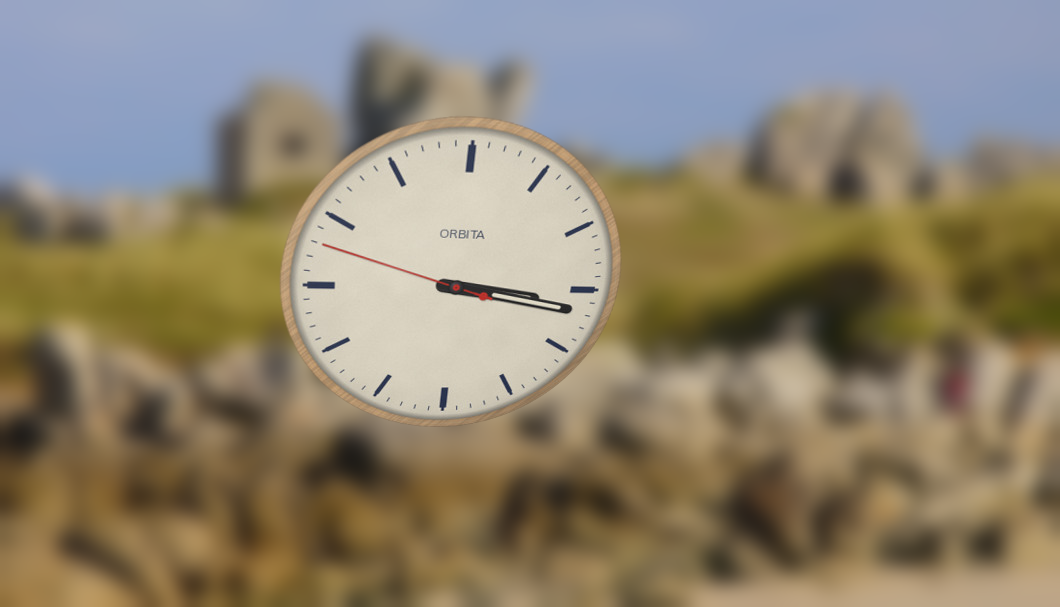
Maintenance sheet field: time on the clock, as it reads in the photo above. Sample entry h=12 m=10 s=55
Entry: h=3 m=16 s=48
